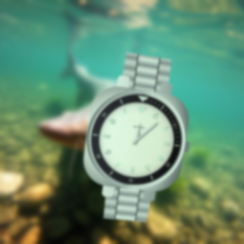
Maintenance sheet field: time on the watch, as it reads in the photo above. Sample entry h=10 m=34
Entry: h=12 m=7
